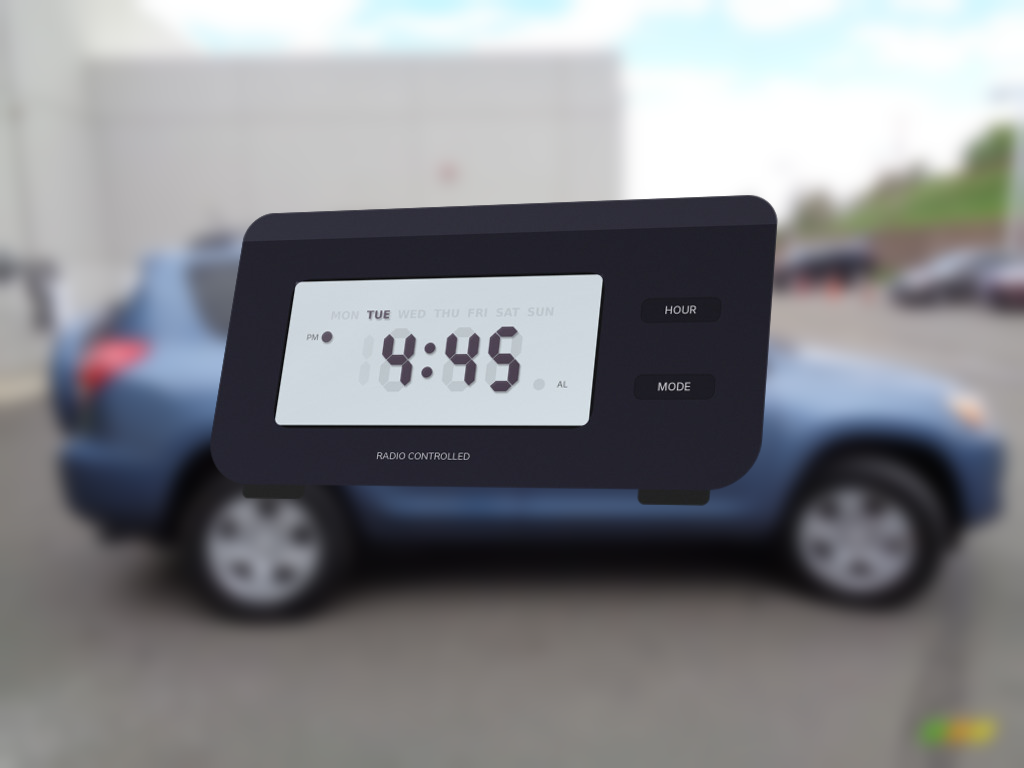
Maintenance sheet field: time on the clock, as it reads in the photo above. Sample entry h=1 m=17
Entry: h=4 m=45
